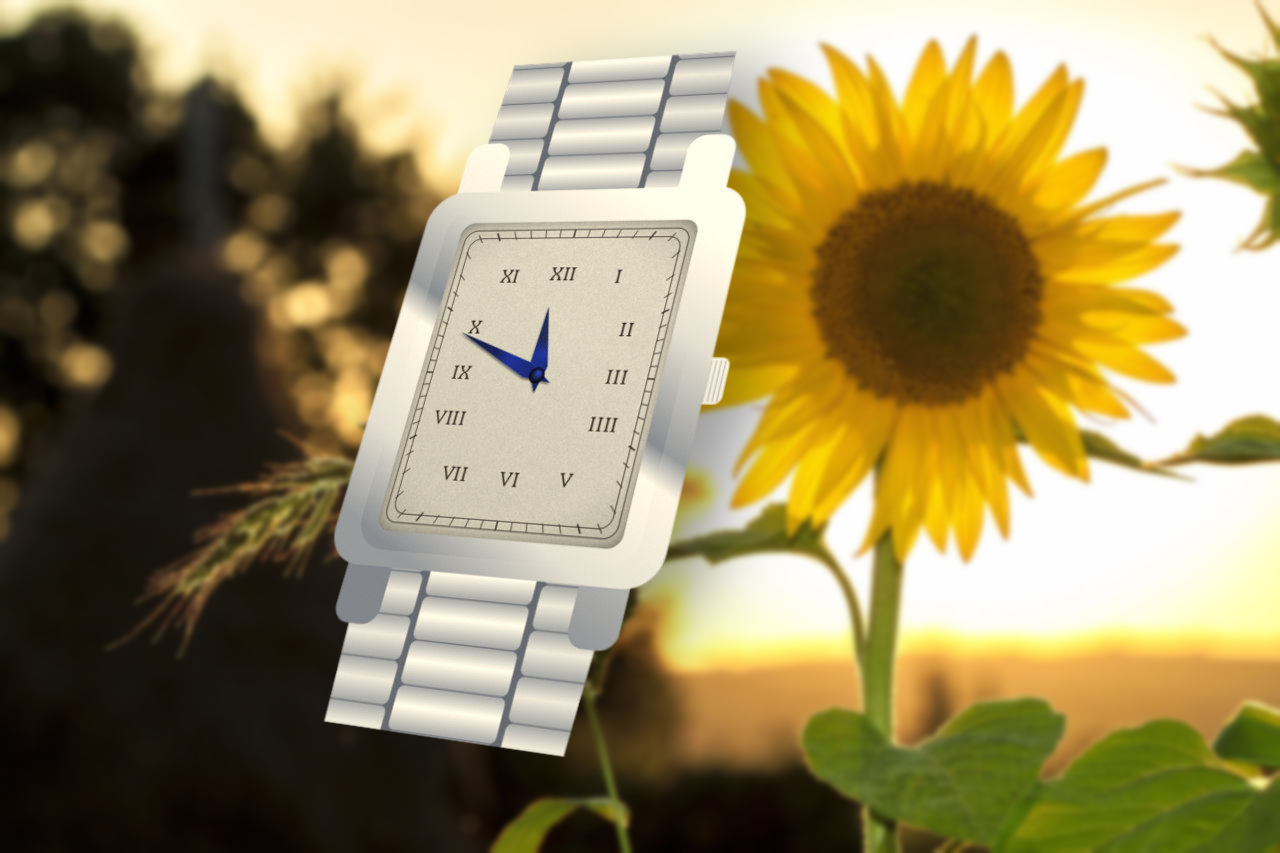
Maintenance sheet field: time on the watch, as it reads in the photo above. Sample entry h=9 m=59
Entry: h=11 m=49
